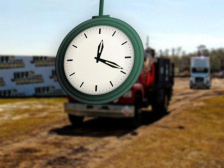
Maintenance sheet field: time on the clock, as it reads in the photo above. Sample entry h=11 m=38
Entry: h=12 m=19
